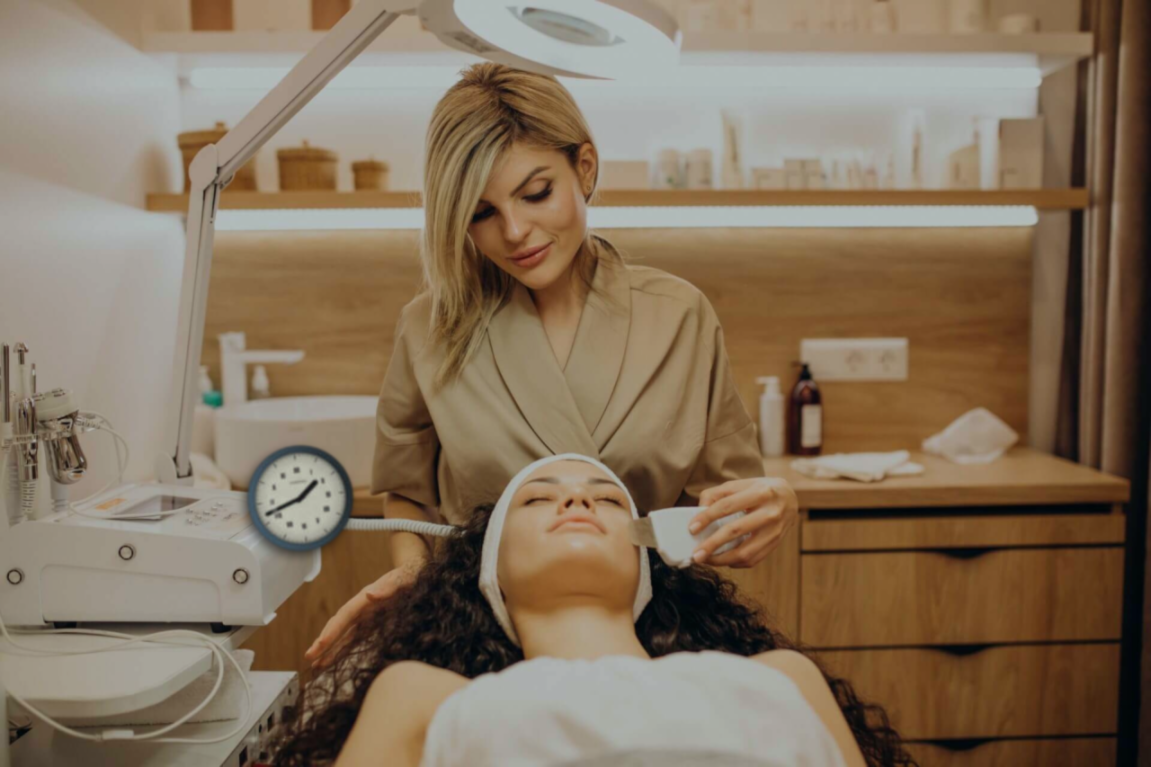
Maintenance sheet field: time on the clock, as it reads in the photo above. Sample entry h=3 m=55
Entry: h=1 m=42
